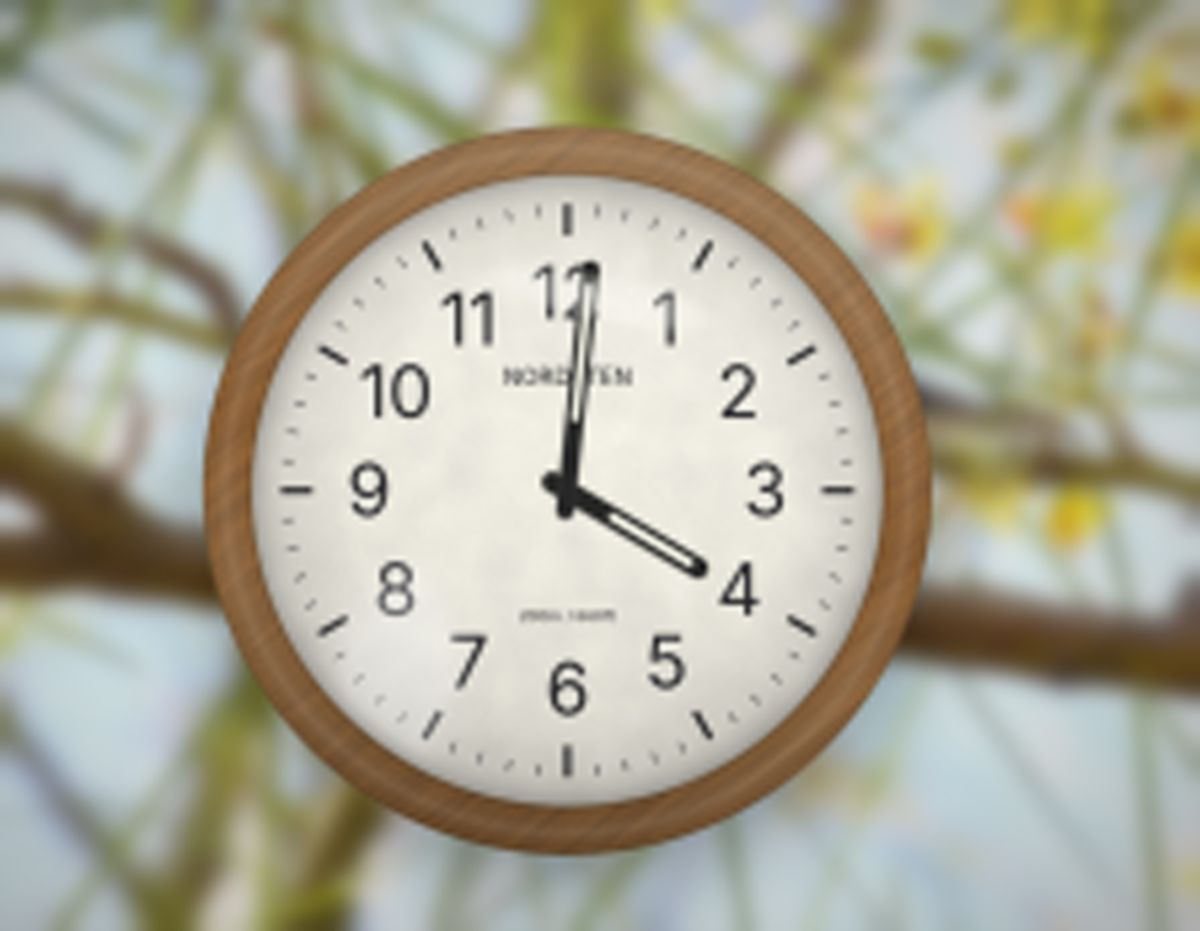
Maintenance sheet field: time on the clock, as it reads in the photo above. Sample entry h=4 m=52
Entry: h=4 m=1
